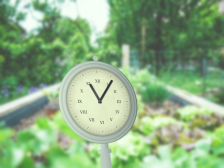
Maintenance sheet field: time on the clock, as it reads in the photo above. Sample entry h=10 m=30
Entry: h=11 m=6
